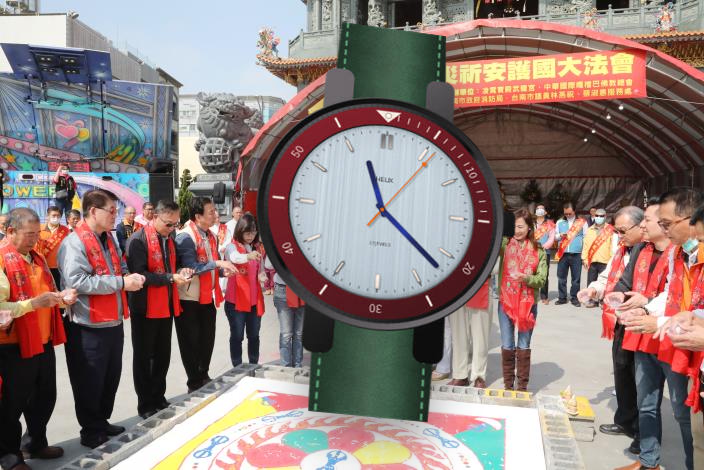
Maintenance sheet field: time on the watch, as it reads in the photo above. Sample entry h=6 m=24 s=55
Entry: h=11 m=22 s=6
